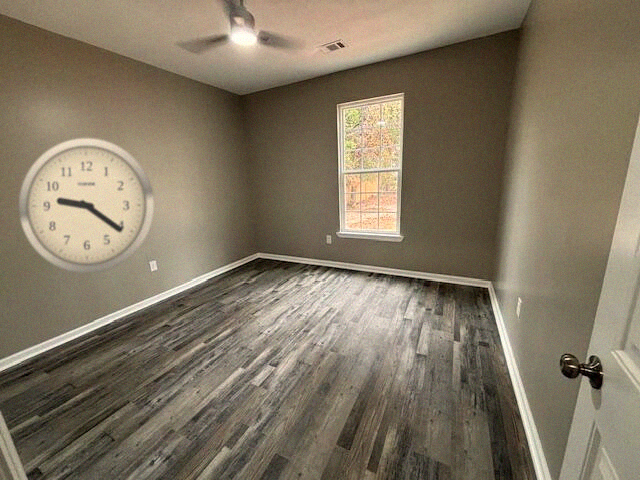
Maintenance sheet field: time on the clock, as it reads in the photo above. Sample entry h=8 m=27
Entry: h=9 m=21
